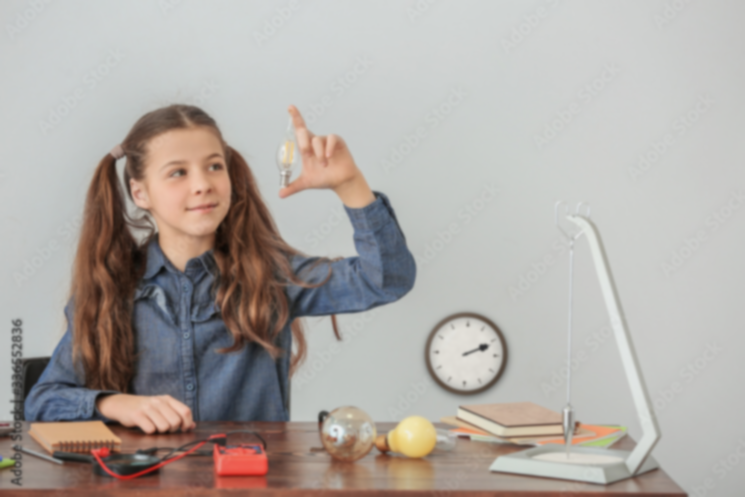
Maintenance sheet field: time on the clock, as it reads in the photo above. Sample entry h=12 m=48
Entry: h=2 m=11
